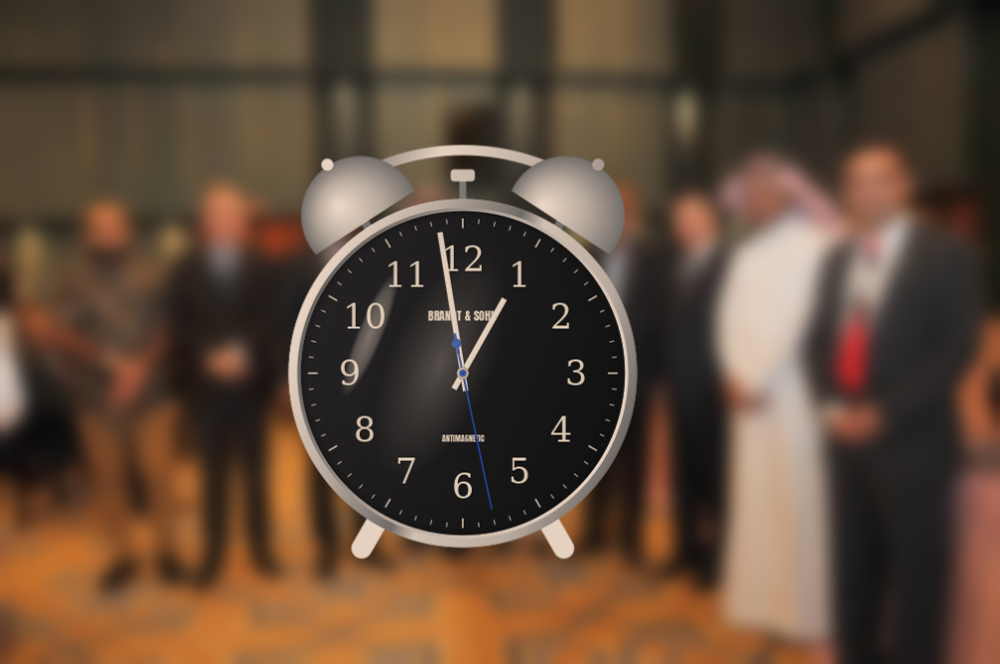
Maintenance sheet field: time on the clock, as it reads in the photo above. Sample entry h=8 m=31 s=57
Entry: h=12 m=58 s=28
